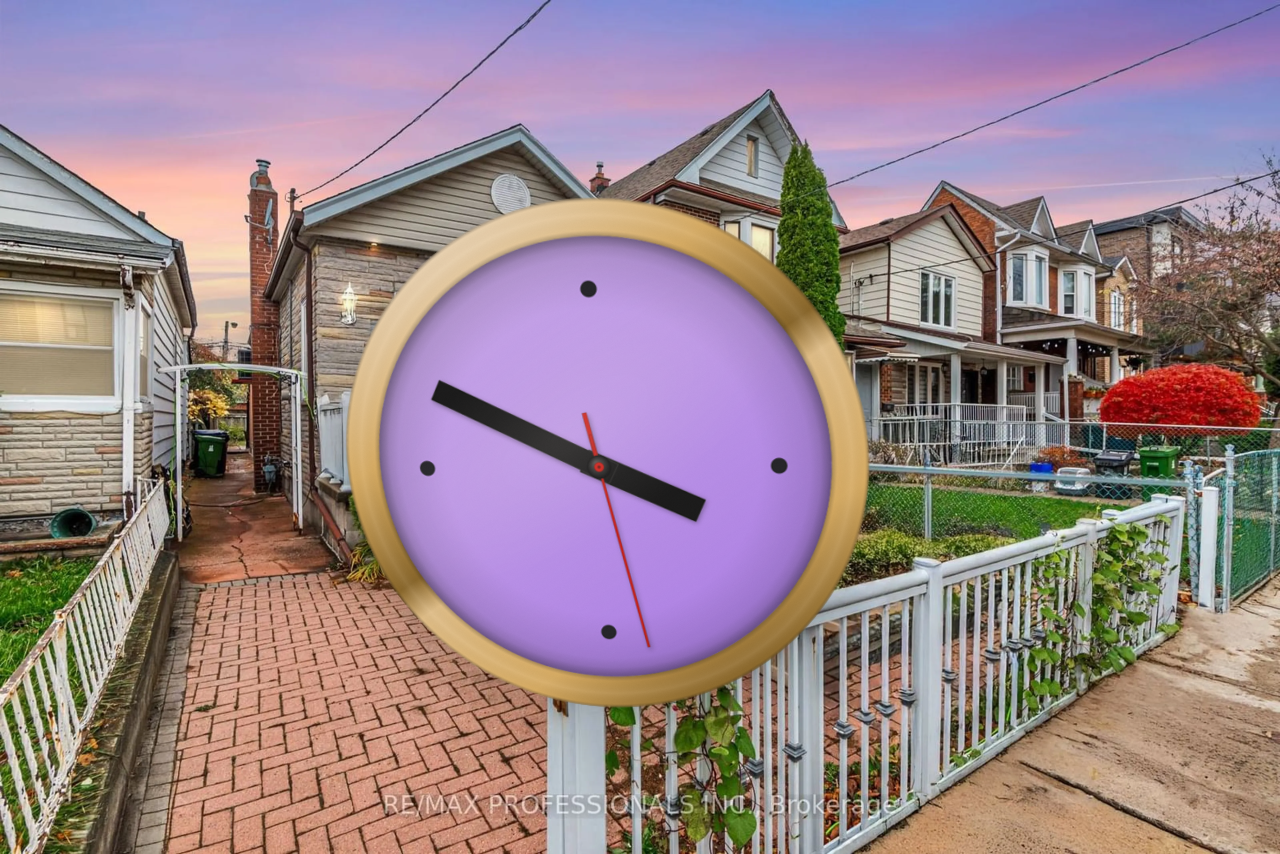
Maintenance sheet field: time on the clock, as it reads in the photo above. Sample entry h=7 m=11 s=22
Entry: h=3 m=49 s=28
